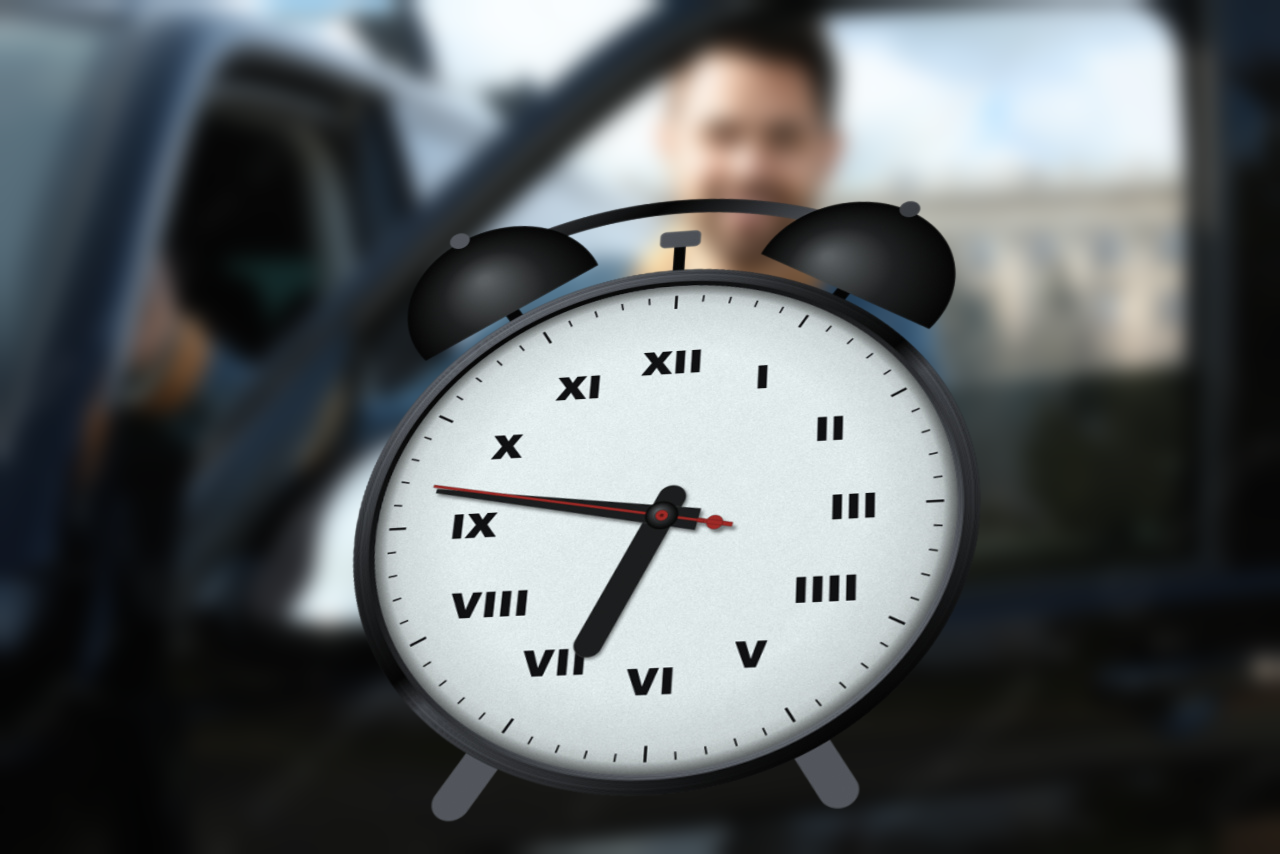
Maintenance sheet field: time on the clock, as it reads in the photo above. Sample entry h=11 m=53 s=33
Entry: h=6 m=46 s=47
